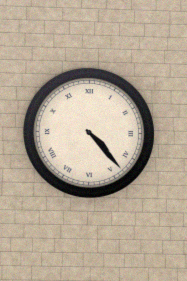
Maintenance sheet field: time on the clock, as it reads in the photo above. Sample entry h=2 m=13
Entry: h=4 m=23
